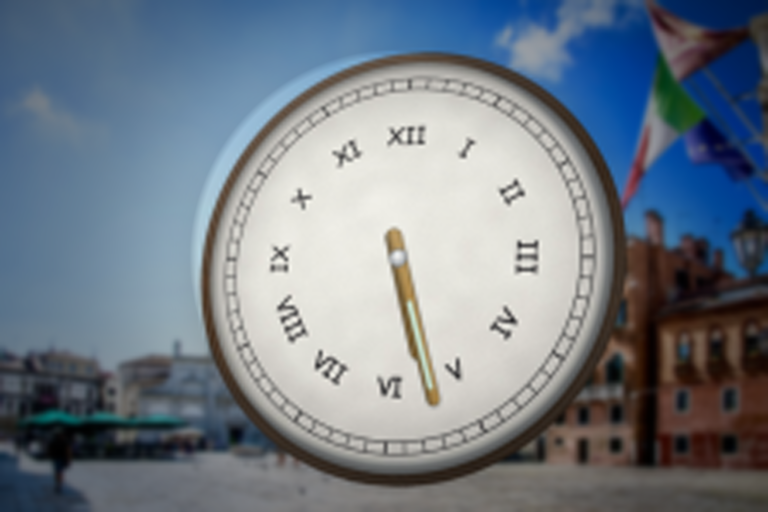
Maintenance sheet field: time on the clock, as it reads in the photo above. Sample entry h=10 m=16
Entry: h=5 m=27
